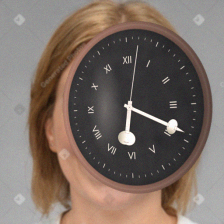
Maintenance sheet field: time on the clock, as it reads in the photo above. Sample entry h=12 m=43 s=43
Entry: h=6 m=19 s=2
